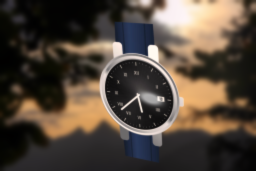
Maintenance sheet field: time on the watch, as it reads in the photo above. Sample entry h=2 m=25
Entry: h=5 m=38
